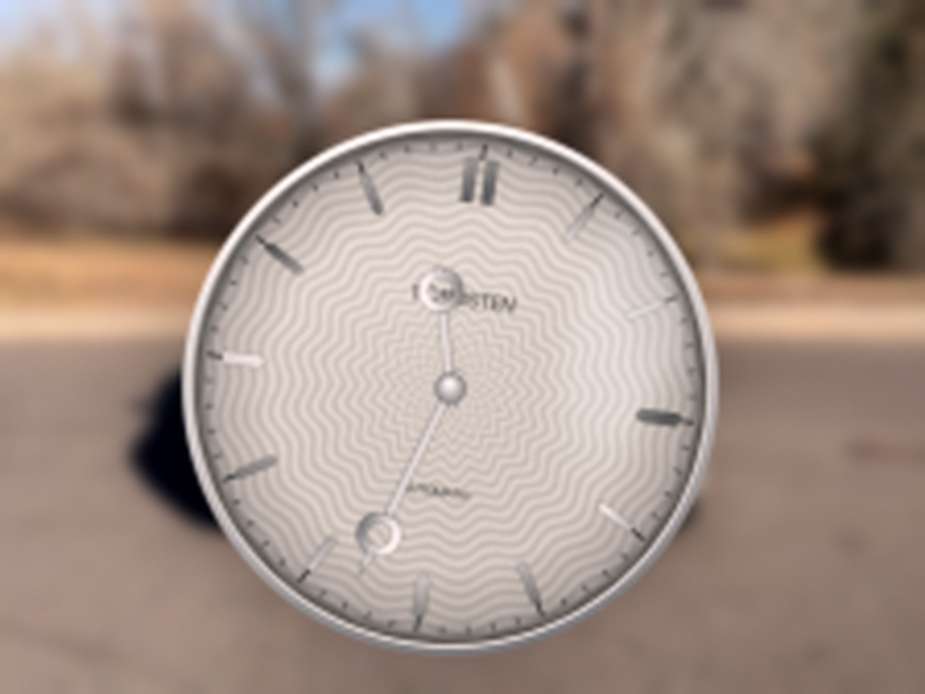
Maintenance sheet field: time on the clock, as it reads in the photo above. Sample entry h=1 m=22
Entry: h=11 m=33
